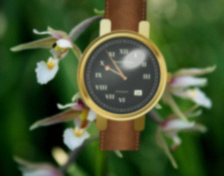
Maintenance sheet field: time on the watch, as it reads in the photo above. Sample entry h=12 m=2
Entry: h=9 m=54
